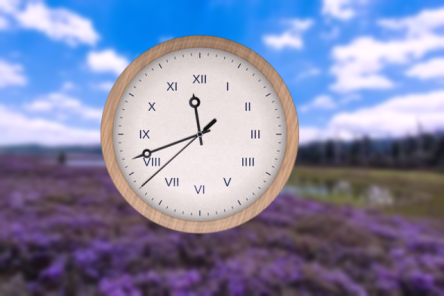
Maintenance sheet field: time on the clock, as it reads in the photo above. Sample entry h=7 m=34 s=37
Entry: h=11 m=41 s=38
